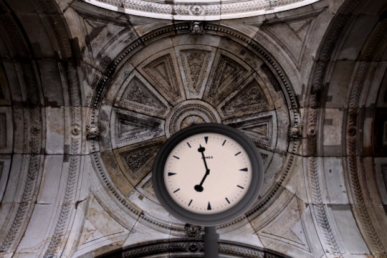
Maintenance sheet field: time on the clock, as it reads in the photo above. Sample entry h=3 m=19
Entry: h=6 m=58
